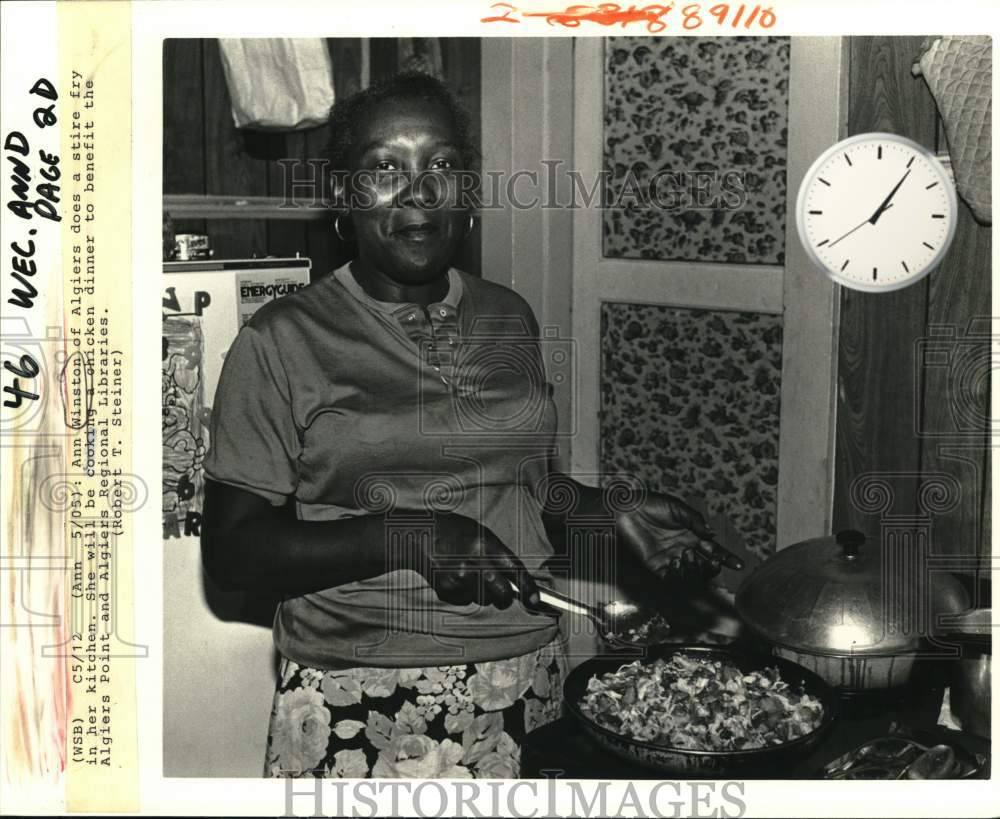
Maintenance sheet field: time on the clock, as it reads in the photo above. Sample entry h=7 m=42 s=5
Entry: h=1 m=5 s=39
